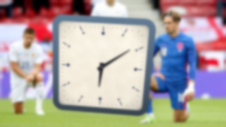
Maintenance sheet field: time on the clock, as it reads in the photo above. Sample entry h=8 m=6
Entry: h=6 m=9
